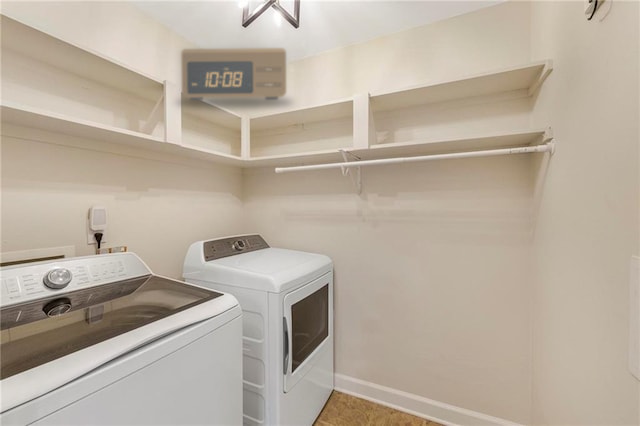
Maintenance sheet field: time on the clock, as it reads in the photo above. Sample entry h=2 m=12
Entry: h=10 m=8
